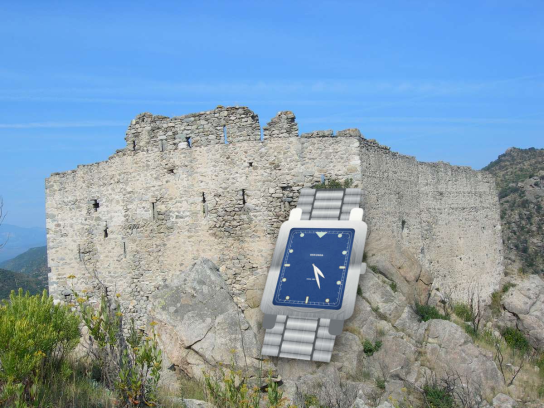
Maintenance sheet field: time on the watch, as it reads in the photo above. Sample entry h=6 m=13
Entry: h=4 m=26
